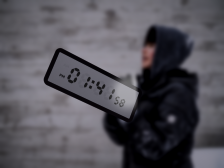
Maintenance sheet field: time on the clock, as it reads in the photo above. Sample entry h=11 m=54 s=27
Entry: h=1 m=41 s=58
